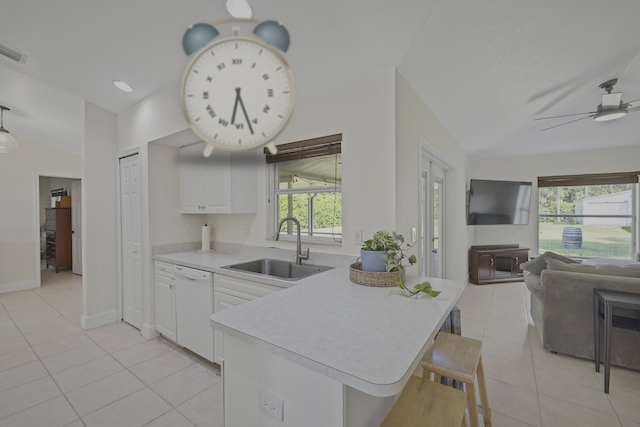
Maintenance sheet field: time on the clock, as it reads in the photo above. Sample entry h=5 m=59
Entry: h=6 m=27
